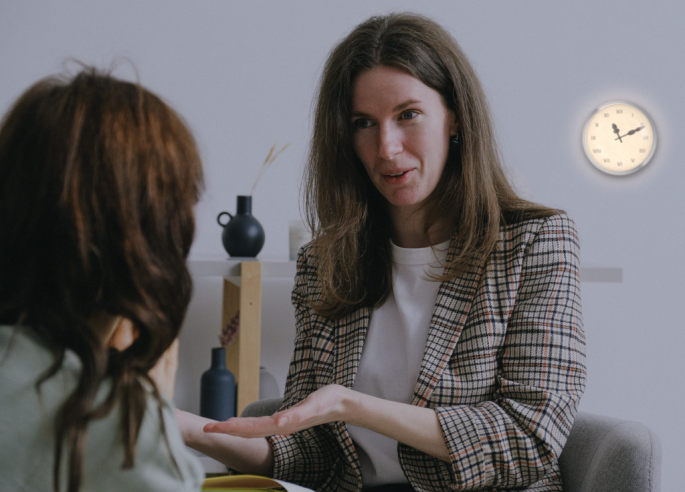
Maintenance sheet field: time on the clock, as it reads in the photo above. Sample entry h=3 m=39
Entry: h=11 m=11
